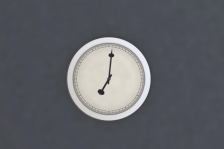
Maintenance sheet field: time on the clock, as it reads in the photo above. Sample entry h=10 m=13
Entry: h=7 m=1
